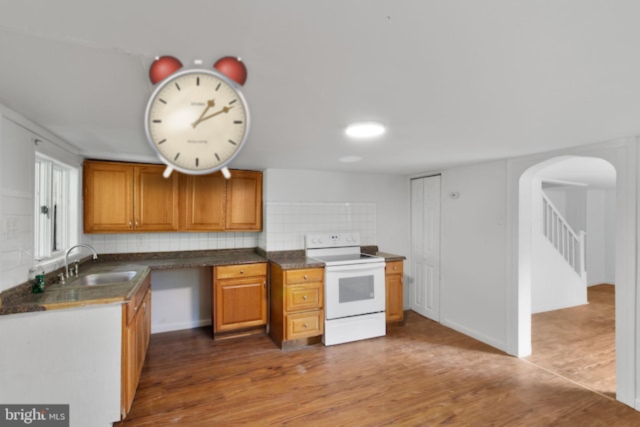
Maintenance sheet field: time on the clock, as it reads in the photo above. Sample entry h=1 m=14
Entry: h=1 m=11
